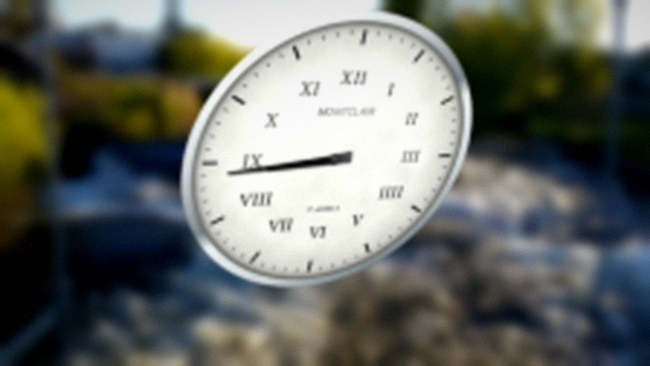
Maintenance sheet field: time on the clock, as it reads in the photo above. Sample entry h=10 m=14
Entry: h=8 m=44
